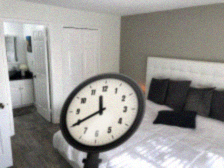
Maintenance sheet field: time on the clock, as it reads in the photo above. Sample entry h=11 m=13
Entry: h=11 m=40
